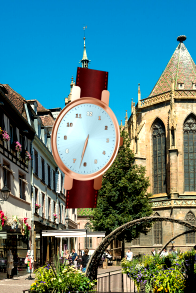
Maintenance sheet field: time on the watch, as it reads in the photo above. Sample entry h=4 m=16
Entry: h=6 m=32
